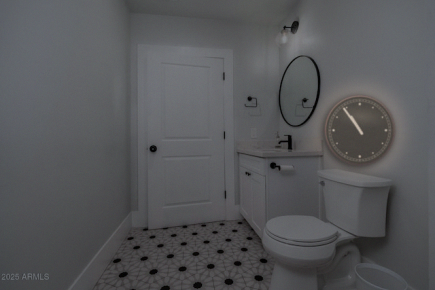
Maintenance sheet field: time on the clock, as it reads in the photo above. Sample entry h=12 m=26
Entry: h=10 m=54
